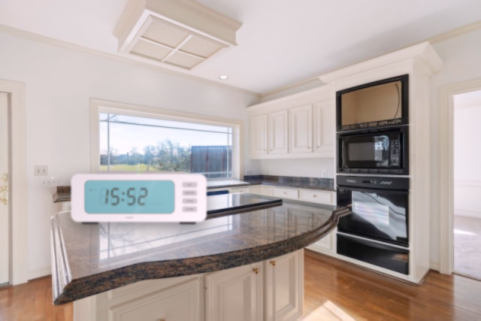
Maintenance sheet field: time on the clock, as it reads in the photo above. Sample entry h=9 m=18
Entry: h=15 m=52
